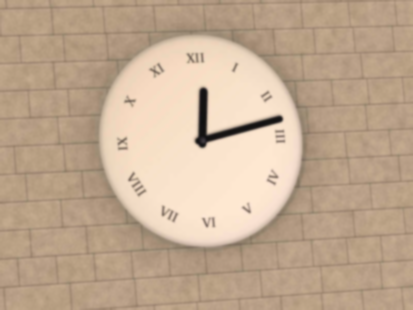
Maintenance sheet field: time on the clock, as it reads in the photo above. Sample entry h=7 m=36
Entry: h=12 m=13
